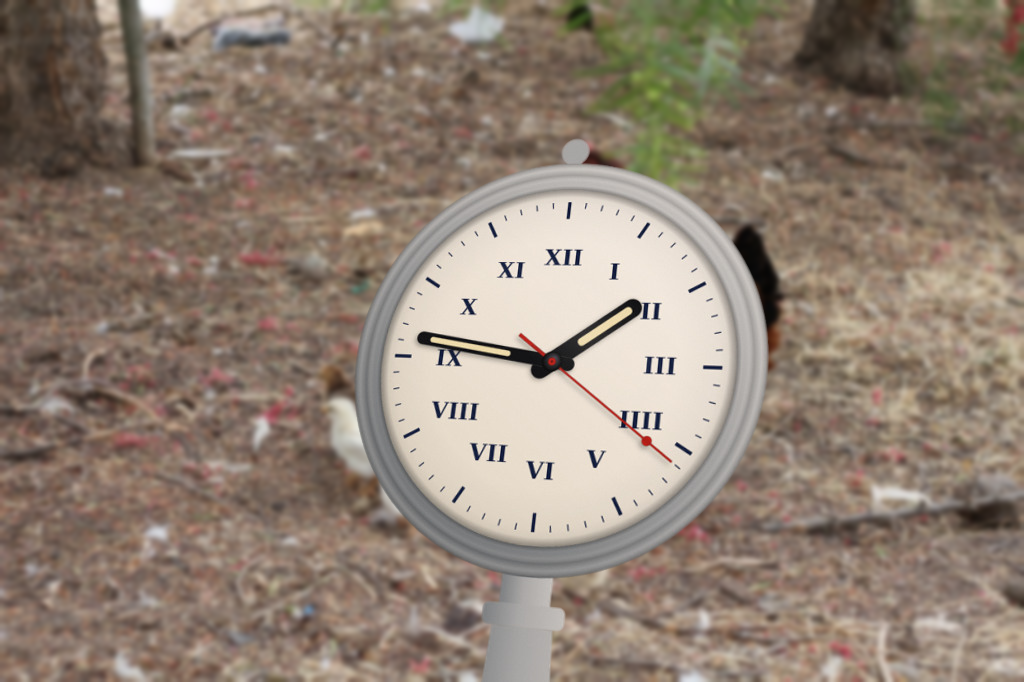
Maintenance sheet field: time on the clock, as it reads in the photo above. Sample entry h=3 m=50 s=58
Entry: h=1 m=46 s=21
